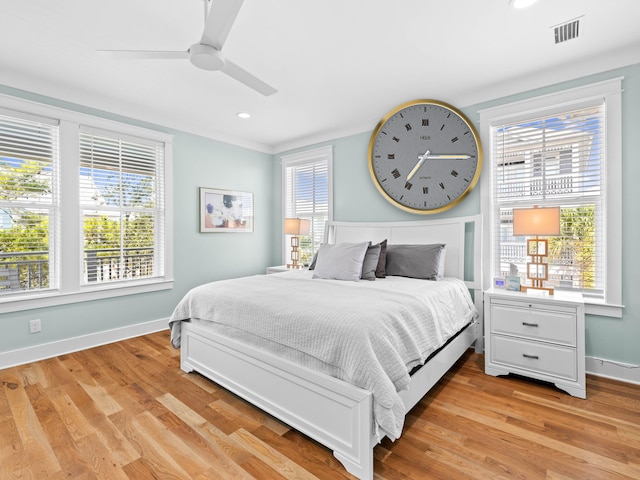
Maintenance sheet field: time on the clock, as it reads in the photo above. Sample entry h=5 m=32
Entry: h=7 m=15
